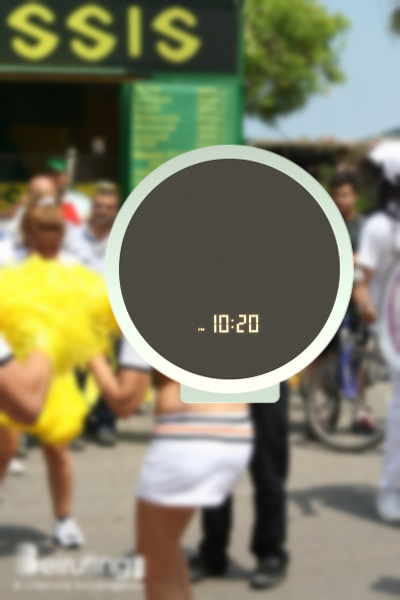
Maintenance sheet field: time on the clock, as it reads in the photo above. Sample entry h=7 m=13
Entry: h=10 m=20
